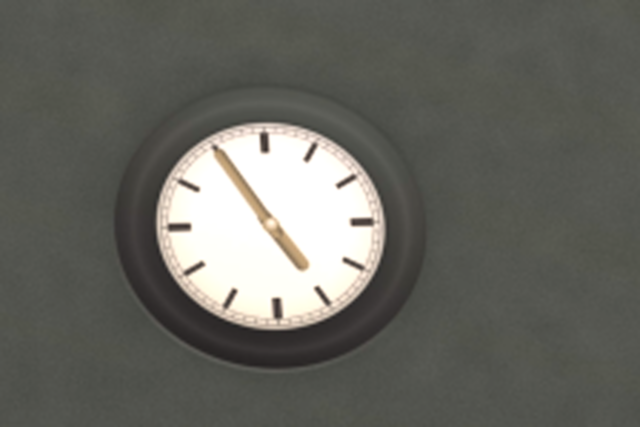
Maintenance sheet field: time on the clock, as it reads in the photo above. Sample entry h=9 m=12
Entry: h=4 m=55
